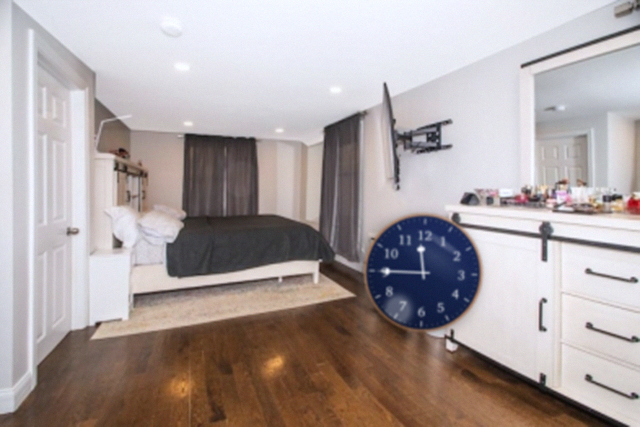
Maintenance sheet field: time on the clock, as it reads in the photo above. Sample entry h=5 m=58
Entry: h=11 m=45
